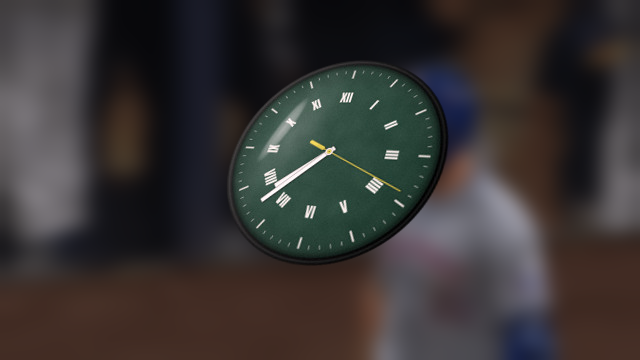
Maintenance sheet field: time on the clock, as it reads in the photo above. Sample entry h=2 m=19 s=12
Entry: h=7 m=37 s=19
